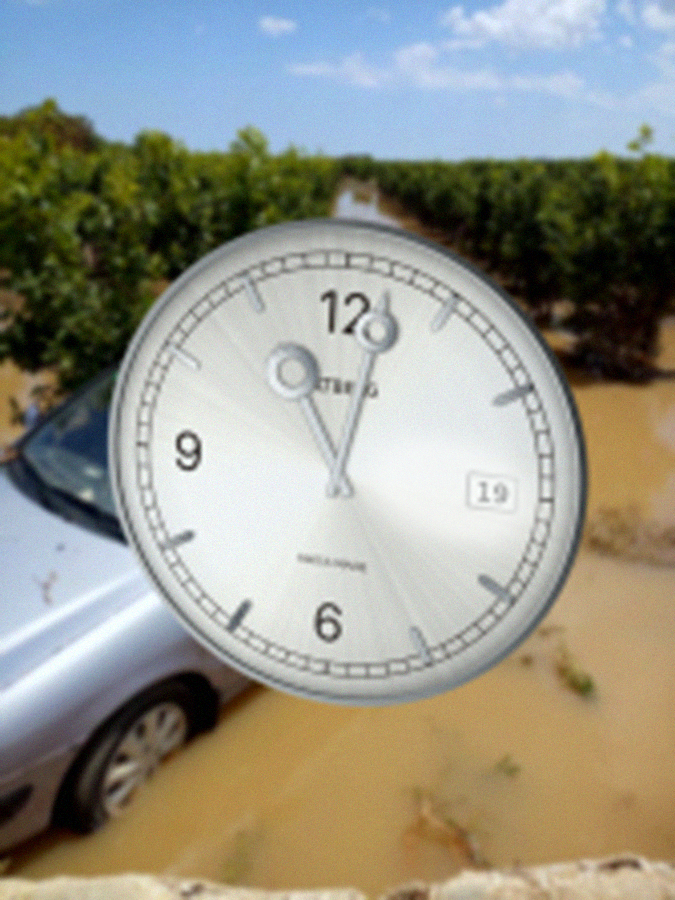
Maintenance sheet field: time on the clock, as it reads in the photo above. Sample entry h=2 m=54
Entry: h=11 m=2
